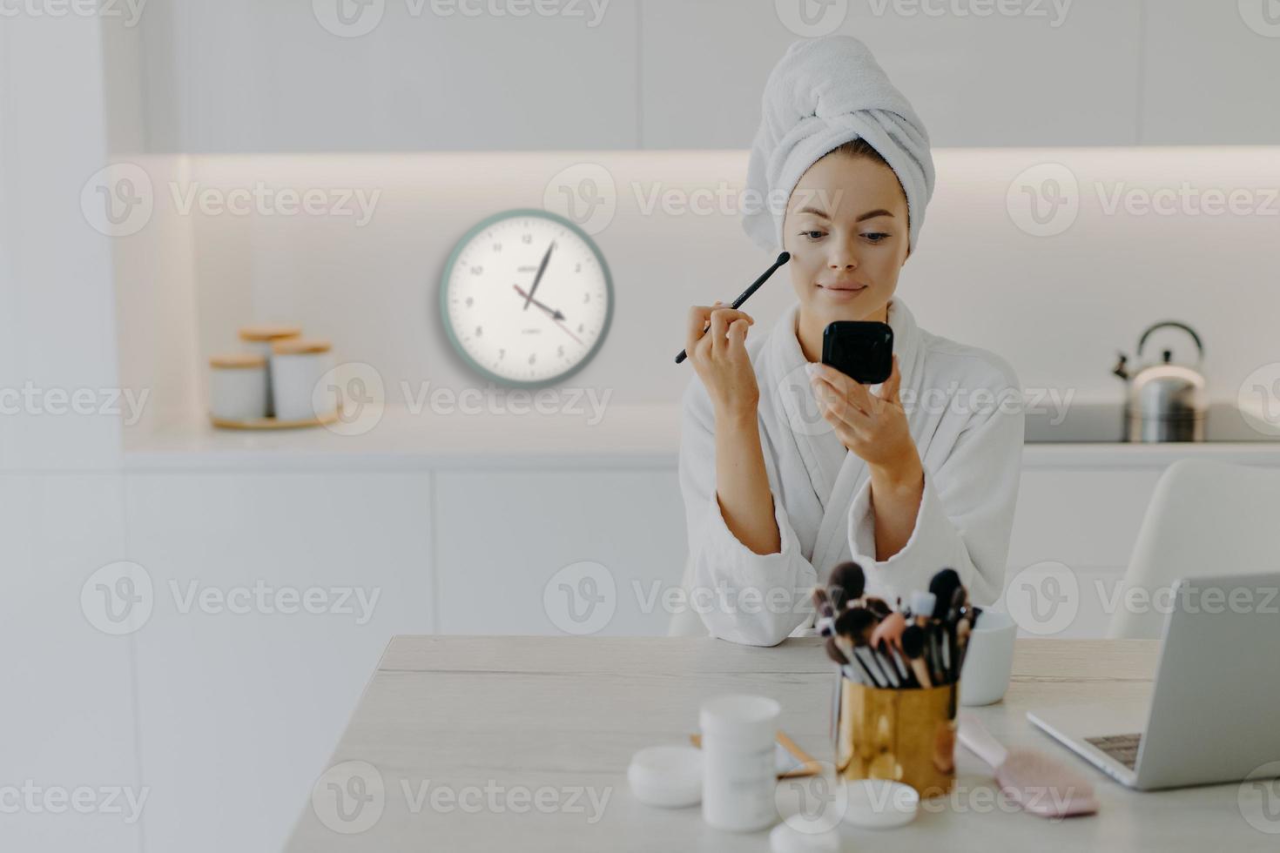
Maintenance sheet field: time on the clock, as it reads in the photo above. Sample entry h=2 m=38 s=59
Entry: h=4 m=4 s=22
